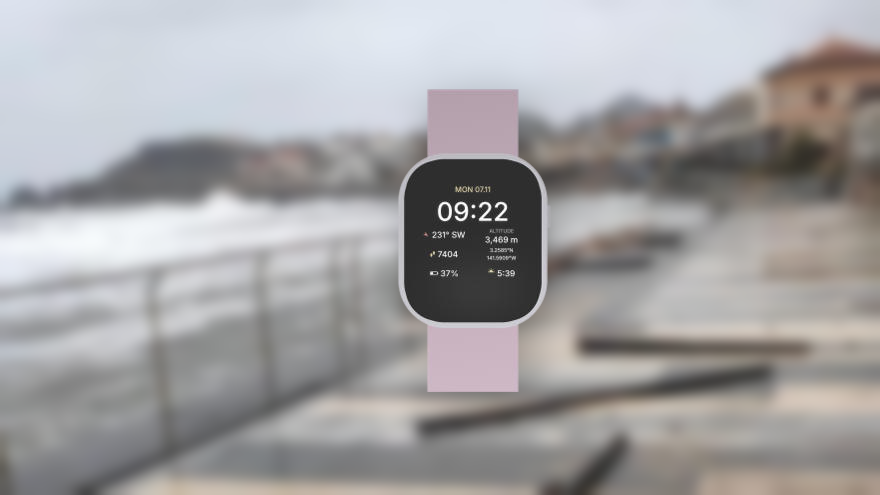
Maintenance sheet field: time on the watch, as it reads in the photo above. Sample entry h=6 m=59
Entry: h=9 m=22
